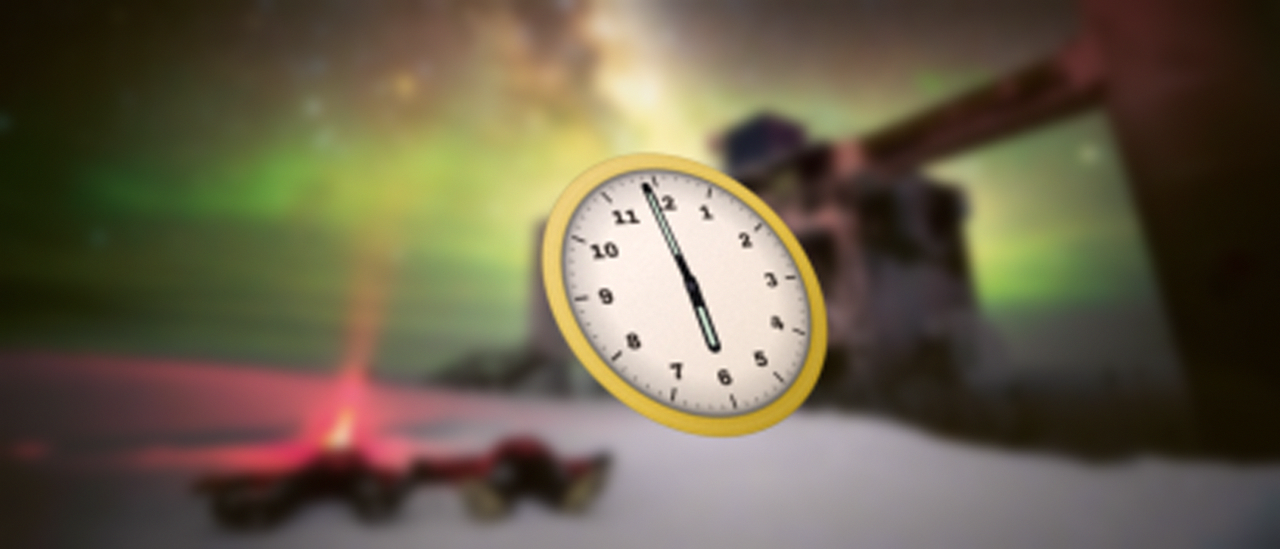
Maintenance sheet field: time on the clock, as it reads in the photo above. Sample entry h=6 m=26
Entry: h=5 m=59
